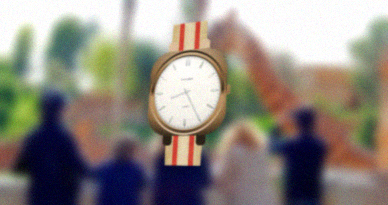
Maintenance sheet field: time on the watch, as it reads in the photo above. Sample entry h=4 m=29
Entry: h=8 m=25
